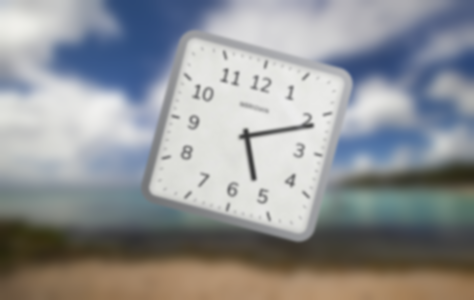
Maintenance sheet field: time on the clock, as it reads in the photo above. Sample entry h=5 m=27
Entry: h=5 m=11
